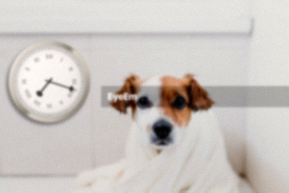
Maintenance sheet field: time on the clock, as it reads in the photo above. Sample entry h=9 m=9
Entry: h=7 m=18
